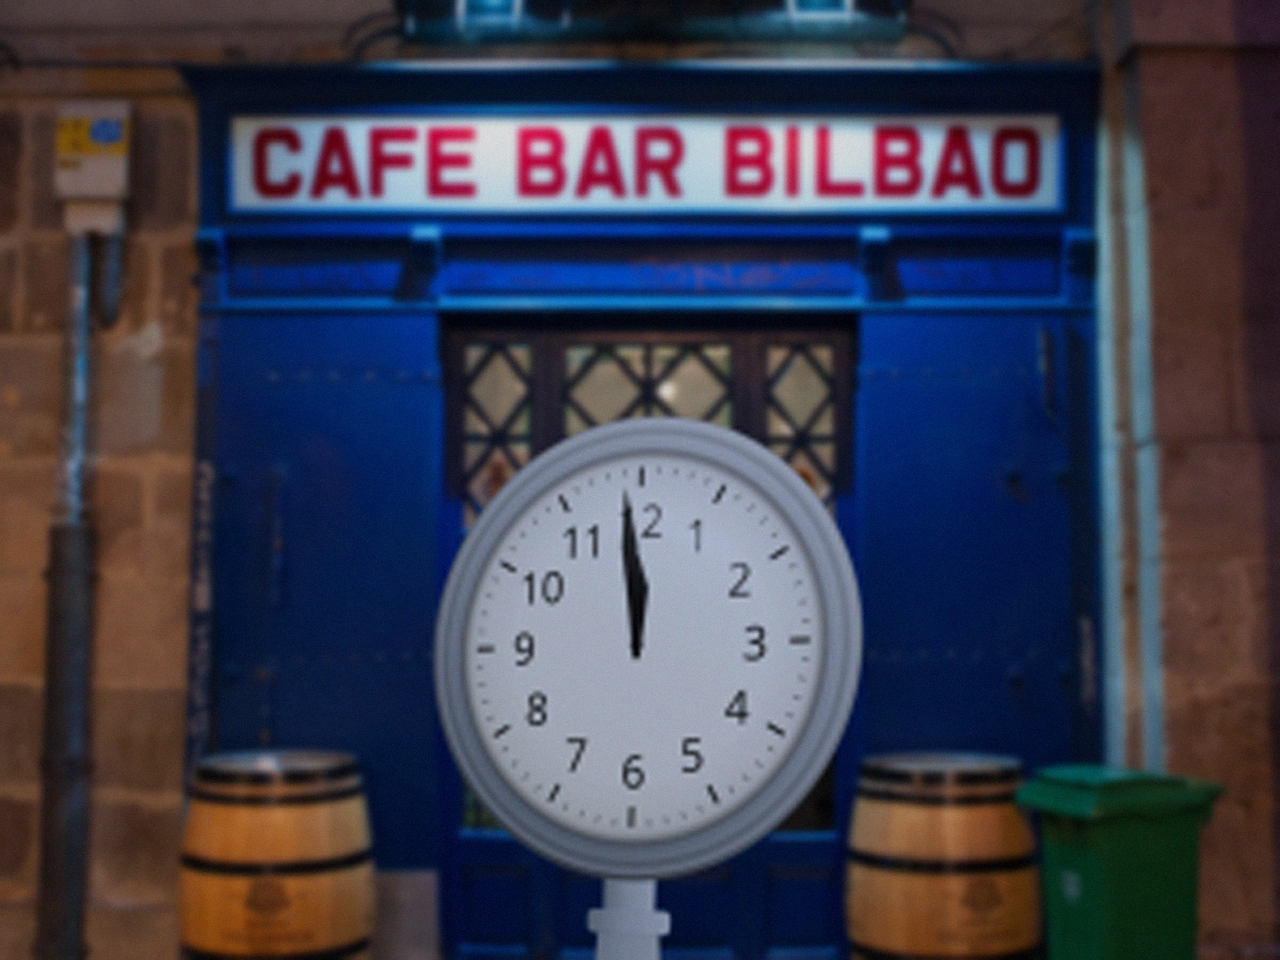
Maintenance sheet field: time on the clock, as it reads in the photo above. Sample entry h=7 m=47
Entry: h=11 m=59
